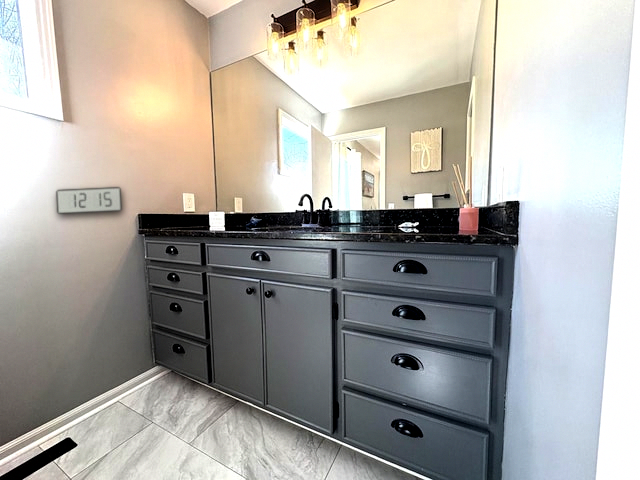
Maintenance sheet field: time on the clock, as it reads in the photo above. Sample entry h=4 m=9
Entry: h=12 m=15
